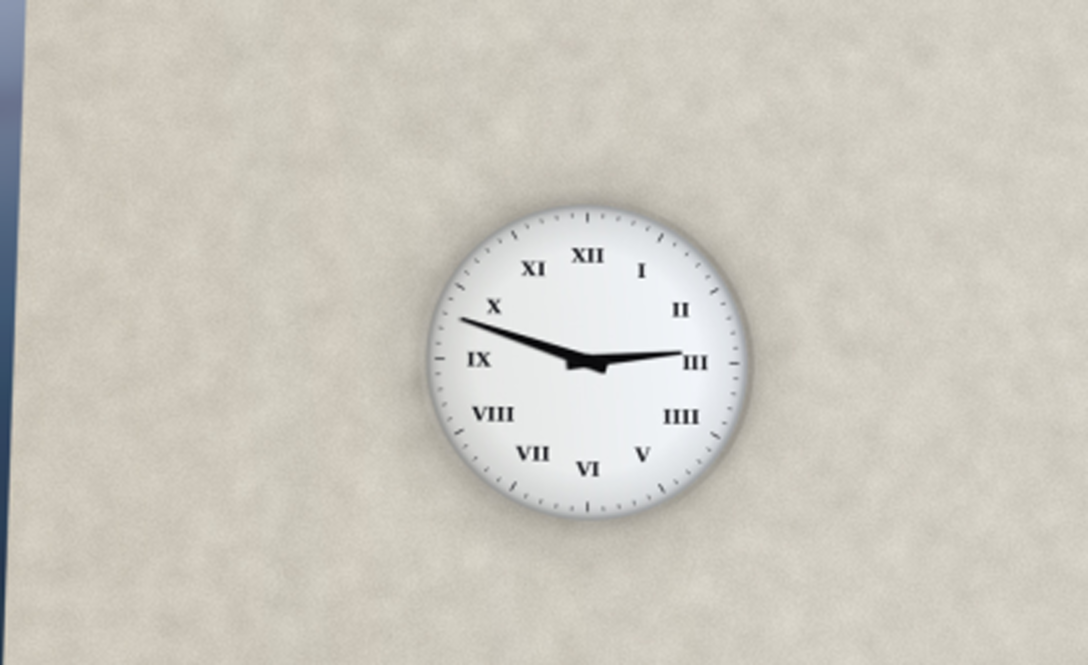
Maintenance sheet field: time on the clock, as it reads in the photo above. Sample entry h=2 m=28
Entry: h=2 m=48
